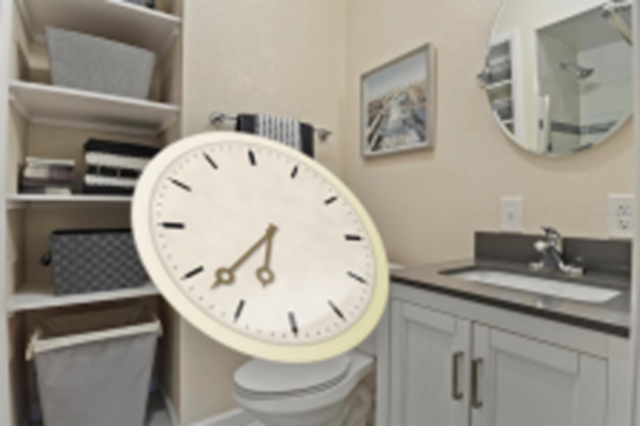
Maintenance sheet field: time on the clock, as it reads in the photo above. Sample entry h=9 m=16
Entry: h=6 m=38
